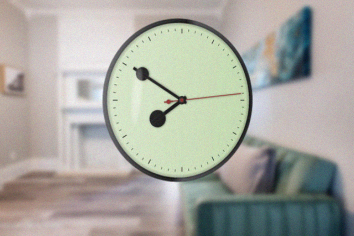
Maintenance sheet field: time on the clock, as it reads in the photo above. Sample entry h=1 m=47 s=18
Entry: h=7 m=50 s=14
